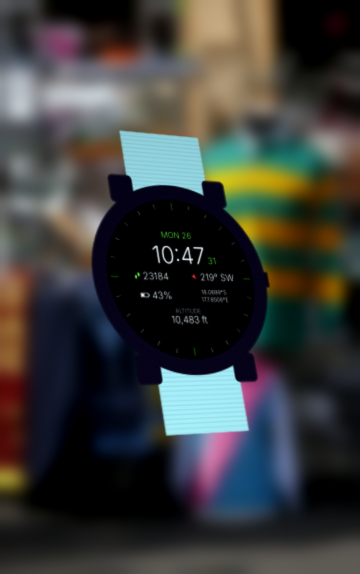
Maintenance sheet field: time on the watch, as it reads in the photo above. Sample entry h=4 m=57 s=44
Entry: h=10 m=47 s=31
